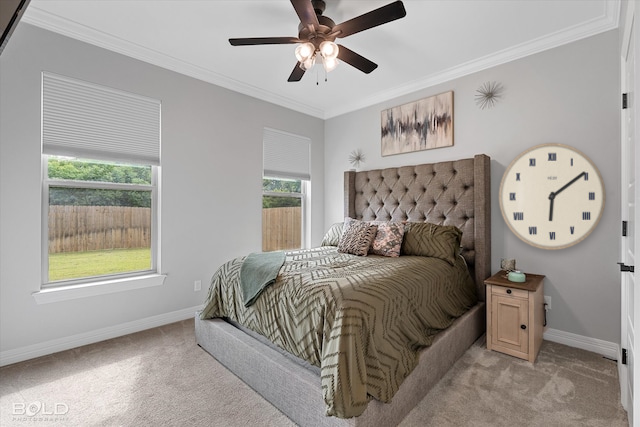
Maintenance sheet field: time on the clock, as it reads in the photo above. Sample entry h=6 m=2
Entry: h=6 m=9
